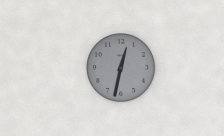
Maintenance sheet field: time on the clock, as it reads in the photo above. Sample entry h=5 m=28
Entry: h=12 m=32
